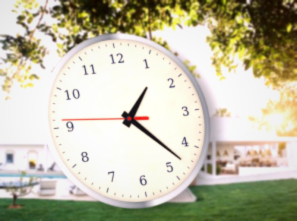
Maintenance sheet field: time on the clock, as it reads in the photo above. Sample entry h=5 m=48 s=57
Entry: h=1 m=22 s=46
